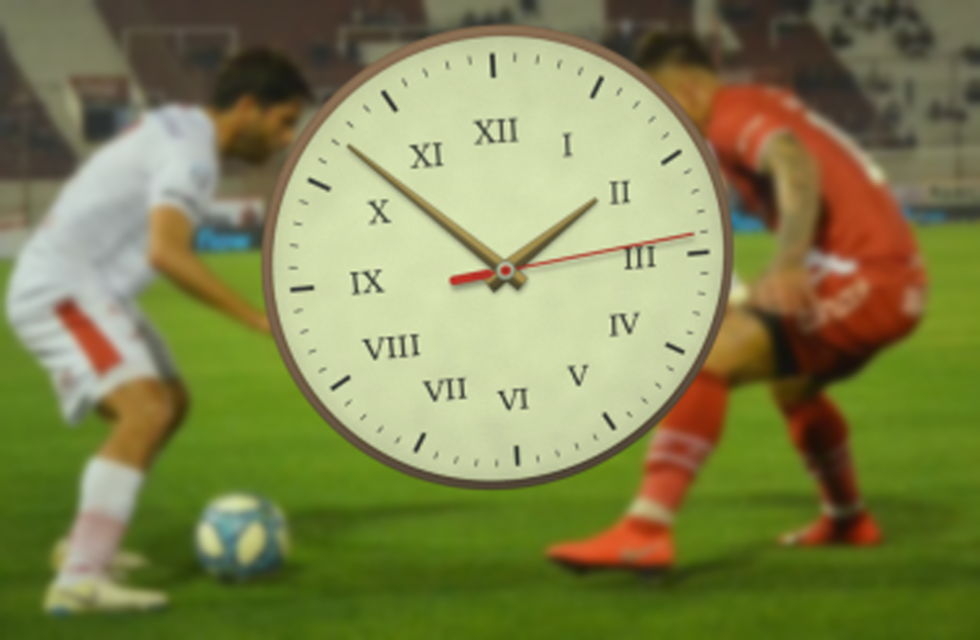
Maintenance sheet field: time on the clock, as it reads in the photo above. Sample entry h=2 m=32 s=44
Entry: h=1 m=52 s=14
